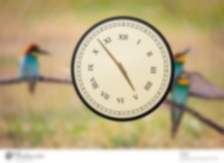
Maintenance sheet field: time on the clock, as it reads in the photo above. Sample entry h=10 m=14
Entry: h=4 m=53
